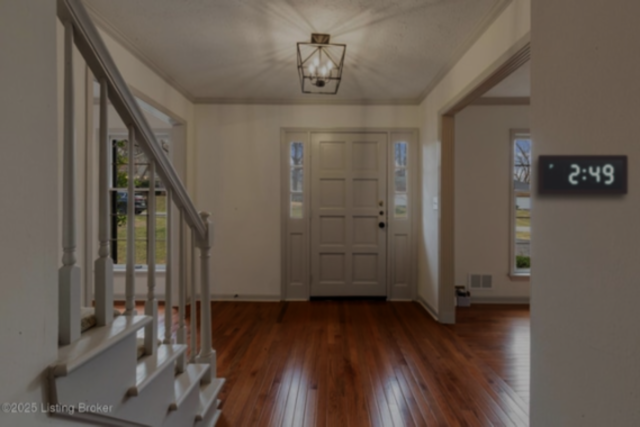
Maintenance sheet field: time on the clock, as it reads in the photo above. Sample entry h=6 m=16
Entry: h=2 m=49
